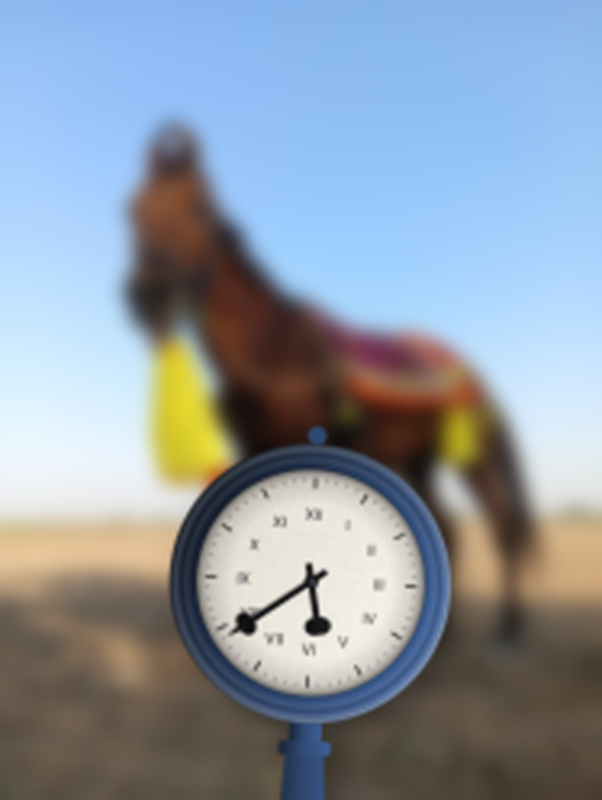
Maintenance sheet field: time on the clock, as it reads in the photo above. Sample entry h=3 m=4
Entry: h=5 m=39
